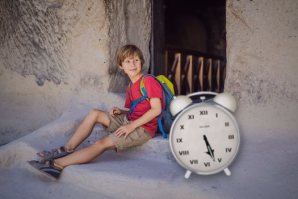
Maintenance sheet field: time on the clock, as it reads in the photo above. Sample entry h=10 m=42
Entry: h=5 m=27
